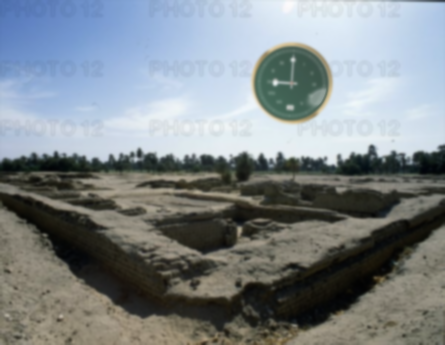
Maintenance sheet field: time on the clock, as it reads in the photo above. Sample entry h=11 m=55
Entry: h=9 m=0
